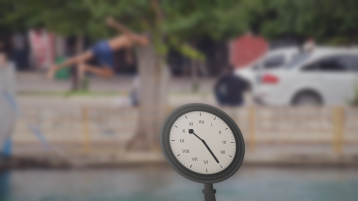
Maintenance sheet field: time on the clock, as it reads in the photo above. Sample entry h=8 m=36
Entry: h=10 m=25
